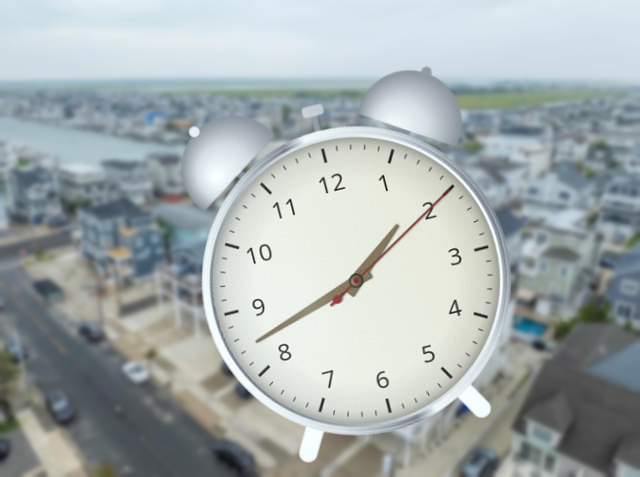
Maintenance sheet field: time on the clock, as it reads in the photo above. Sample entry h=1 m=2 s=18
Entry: h=1 m=42 s=10
